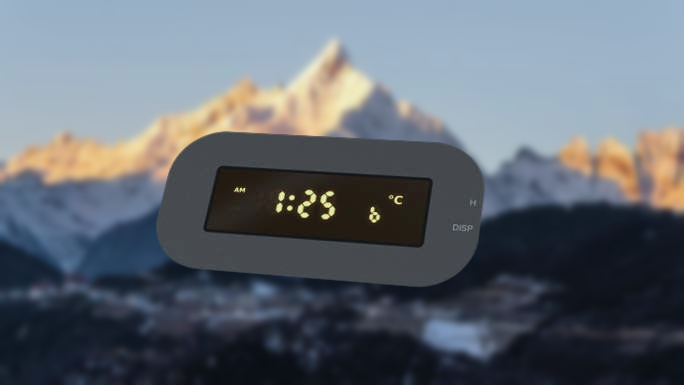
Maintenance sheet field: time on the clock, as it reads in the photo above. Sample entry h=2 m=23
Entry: h=1 m=25
